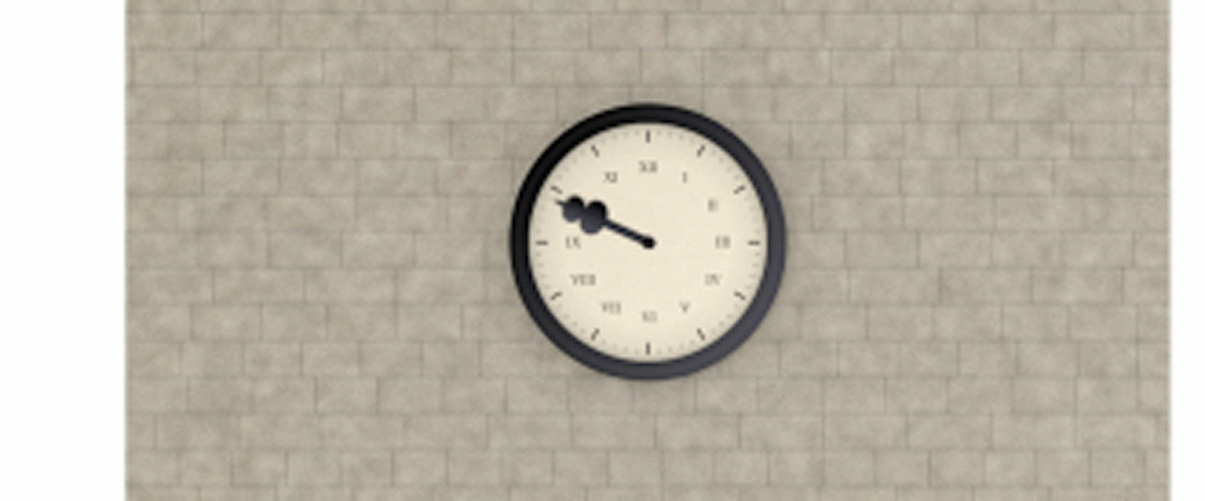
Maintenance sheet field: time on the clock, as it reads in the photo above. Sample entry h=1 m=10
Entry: h=9 m=49
